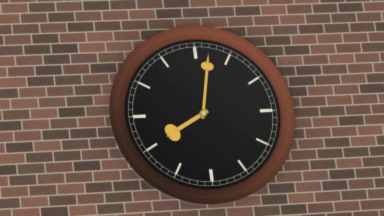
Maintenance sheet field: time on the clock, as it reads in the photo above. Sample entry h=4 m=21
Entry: h=8 m=2
